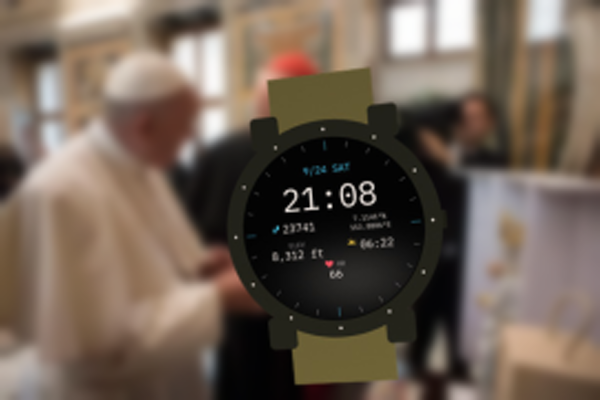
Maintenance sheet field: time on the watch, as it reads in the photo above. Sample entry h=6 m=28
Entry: h=21 m=8
